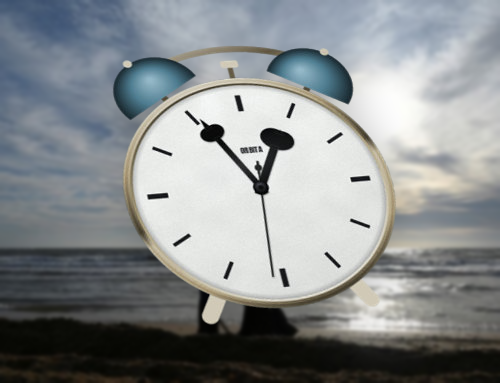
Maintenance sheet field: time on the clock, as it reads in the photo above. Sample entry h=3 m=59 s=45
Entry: h=12 m=55 s=31
